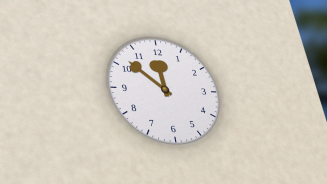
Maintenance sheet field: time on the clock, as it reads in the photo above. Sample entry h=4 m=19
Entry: h=11 m=52
